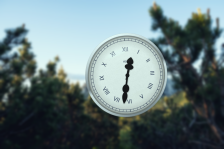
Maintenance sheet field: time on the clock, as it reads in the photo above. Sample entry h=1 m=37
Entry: h=12 m=32
